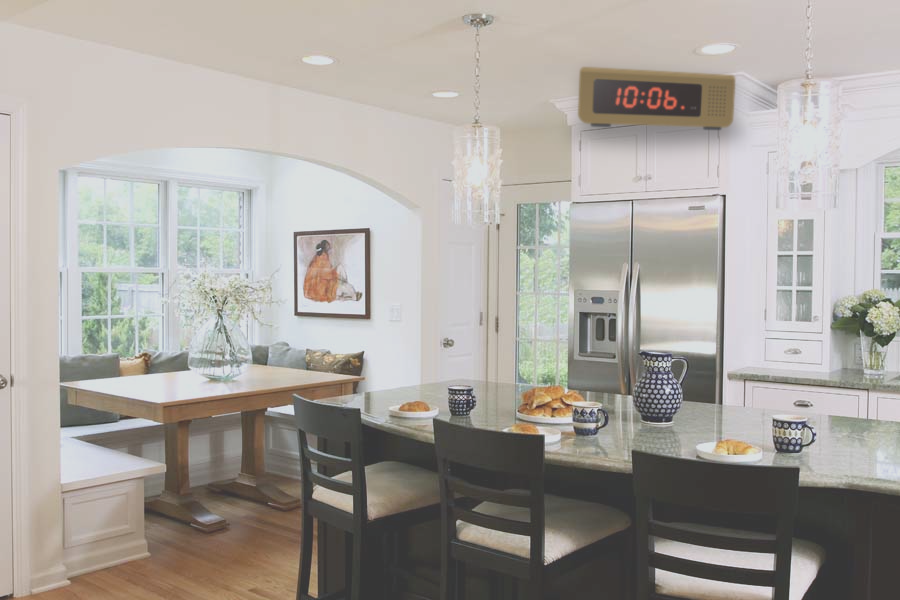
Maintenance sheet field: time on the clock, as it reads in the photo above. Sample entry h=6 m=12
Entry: h=10 m=6
